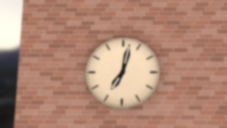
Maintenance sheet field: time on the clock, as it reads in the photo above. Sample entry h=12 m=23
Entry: h=7 m=2
